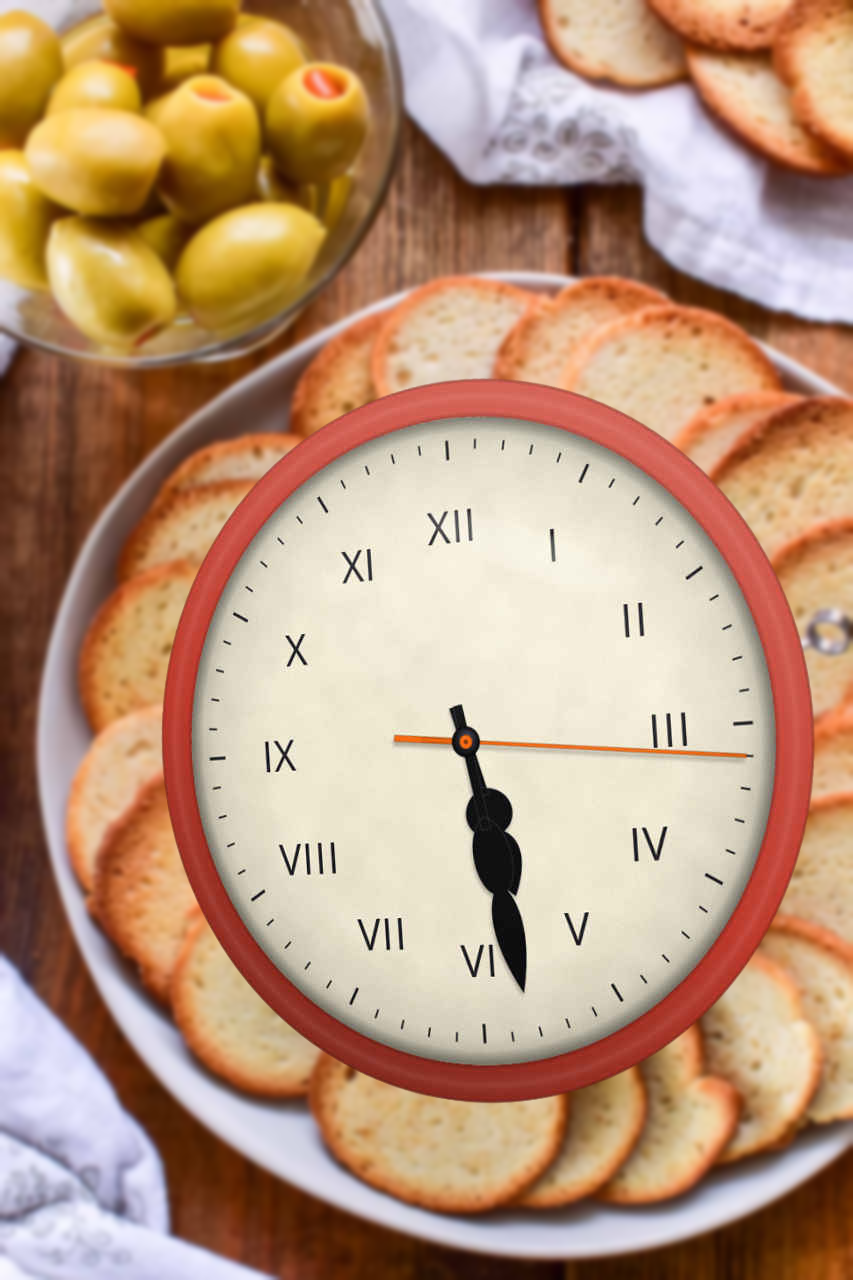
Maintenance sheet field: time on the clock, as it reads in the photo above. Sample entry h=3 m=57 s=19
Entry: h=5 m=28 s=16
